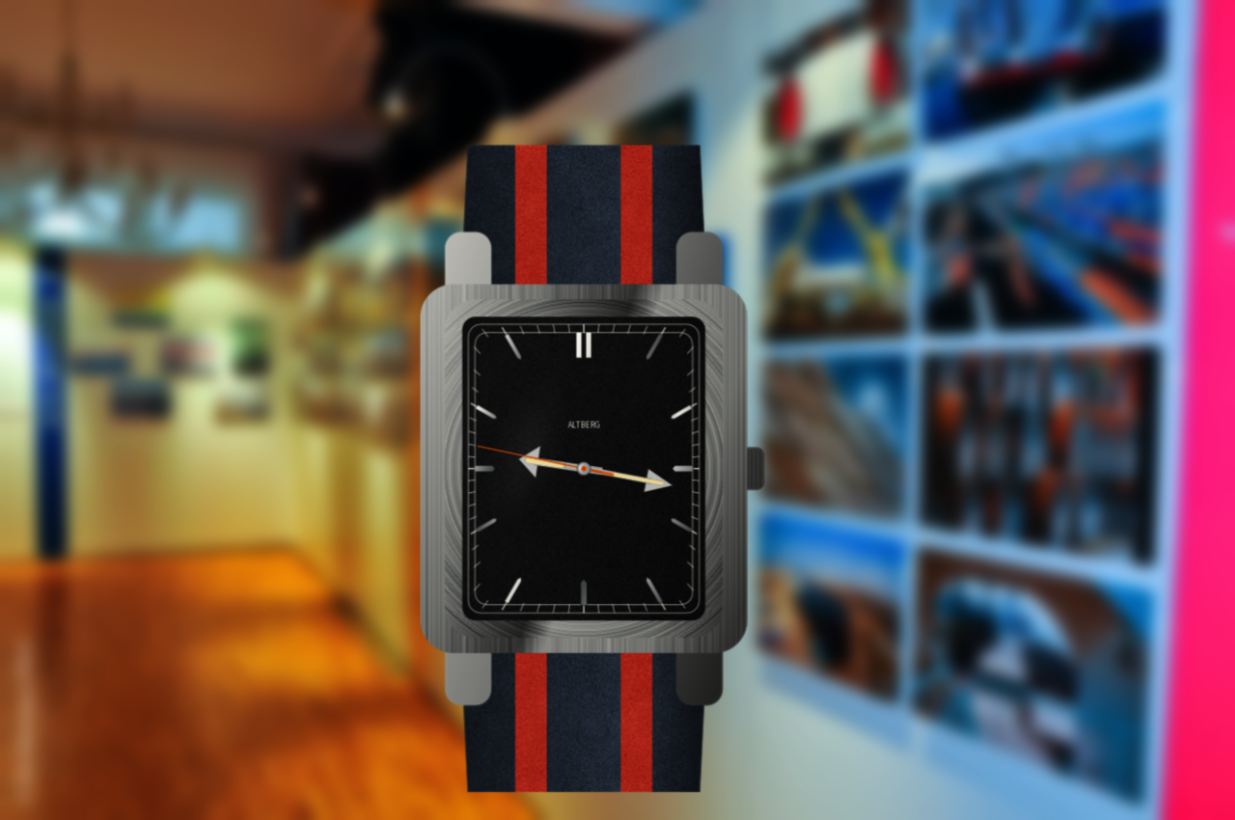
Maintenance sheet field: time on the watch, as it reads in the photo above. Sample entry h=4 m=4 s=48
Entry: h=9 m=16 s=47
